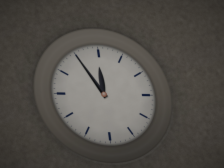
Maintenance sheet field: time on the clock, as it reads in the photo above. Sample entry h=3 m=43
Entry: h=11 m=55
